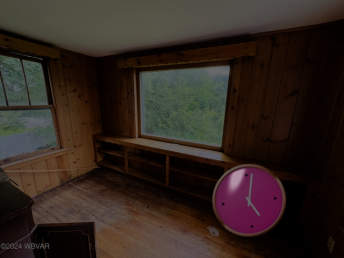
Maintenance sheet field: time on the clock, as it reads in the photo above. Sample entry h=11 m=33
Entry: h=5 m=2
